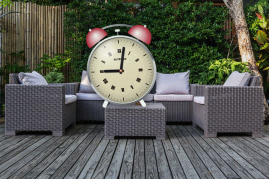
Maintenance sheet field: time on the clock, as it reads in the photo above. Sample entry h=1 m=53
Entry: h=9 m=2
